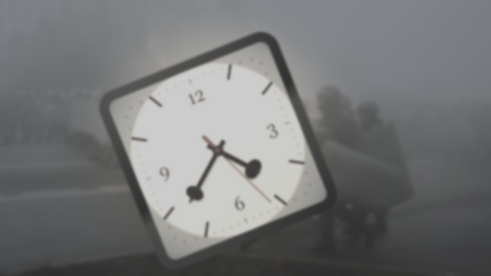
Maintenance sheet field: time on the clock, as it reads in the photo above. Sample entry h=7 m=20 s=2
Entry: h=4 m=38 s=26
